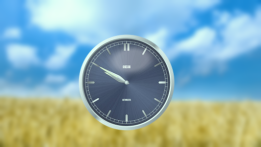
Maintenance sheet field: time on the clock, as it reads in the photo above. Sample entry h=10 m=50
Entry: h=9 m=50
